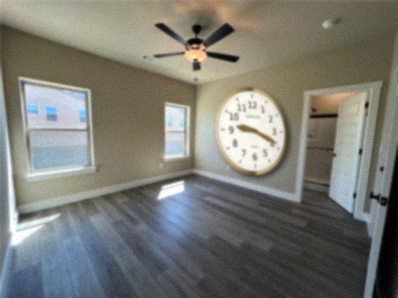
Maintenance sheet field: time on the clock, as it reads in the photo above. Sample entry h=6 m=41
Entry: h=9 m=19
